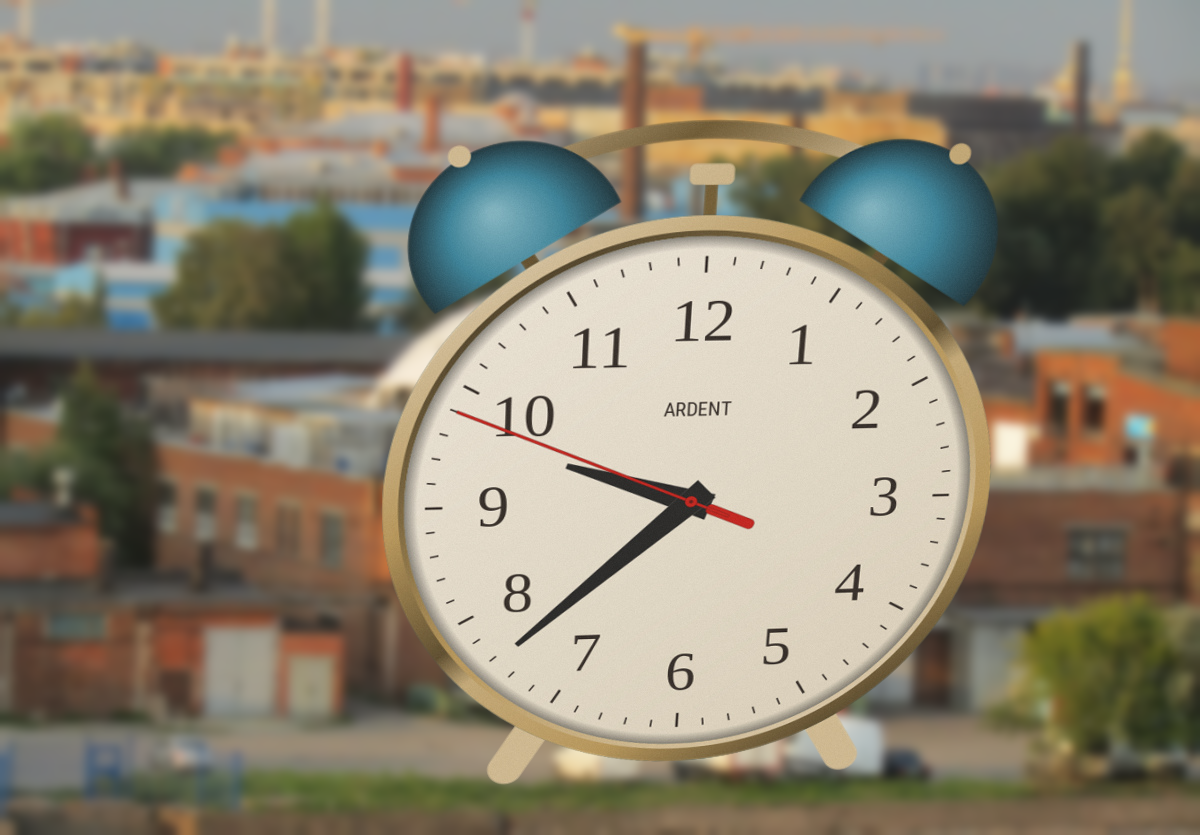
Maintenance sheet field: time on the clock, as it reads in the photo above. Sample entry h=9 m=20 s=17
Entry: h=9 m=37 s=49
